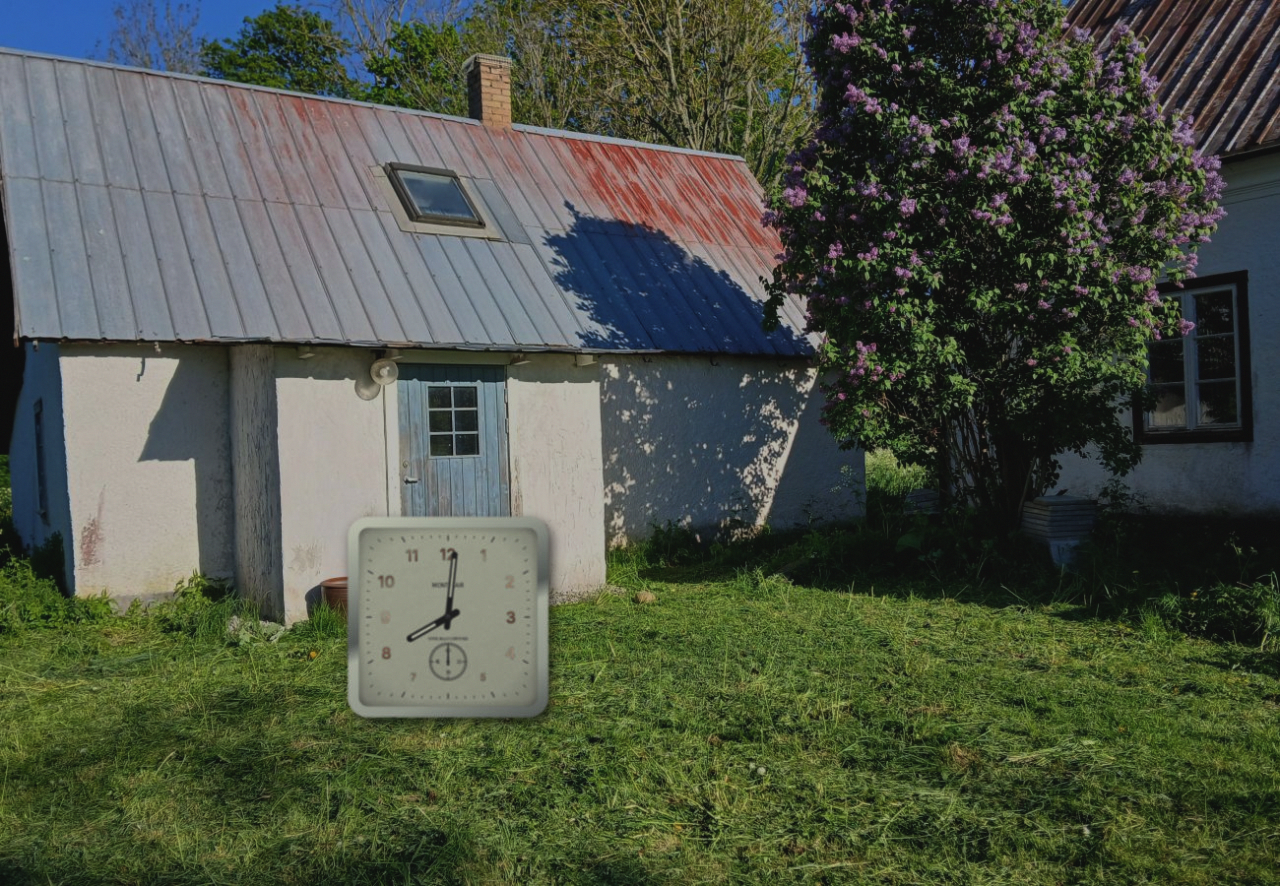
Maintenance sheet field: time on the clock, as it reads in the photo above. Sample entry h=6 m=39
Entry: h=8 m=1
